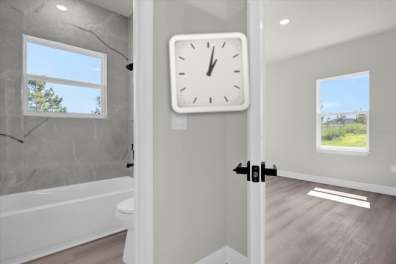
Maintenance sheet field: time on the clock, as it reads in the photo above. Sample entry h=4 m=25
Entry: h=1 m=2
